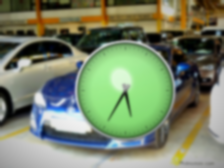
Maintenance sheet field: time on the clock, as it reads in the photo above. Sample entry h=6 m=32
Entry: h=5 m=35
